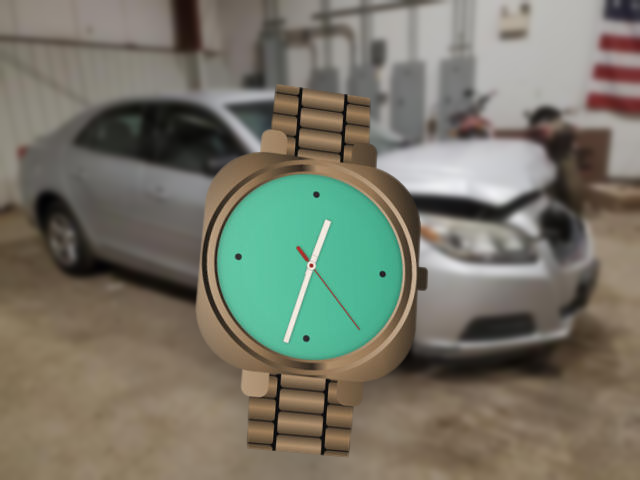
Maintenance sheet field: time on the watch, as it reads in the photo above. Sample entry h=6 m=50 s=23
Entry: h=12 m=32 s=23
